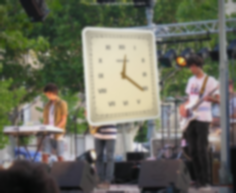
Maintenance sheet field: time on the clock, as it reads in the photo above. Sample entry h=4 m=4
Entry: h=12 m=21
